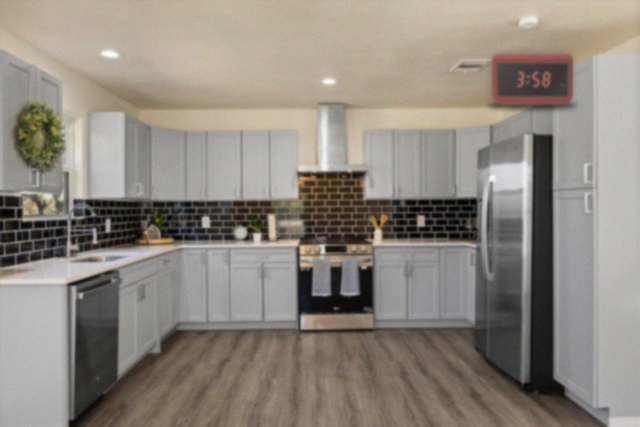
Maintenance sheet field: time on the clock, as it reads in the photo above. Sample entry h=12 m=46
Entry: h=3 m=58
